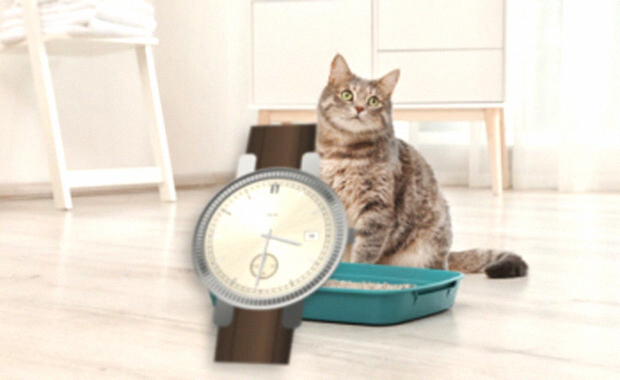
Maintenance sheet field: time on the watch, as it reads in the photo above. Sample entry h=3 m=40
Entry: h=3 m=31
